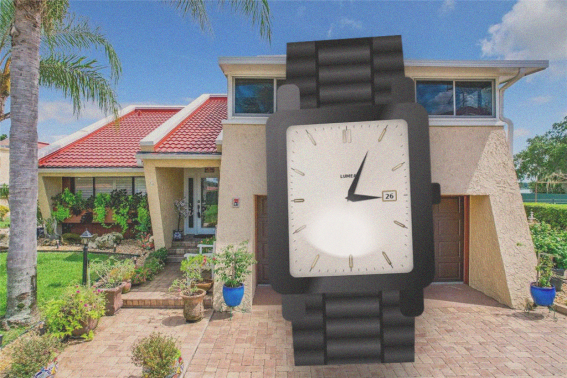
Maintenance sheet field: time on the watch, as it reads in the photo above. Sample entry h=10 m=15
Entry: h=3 m=4
